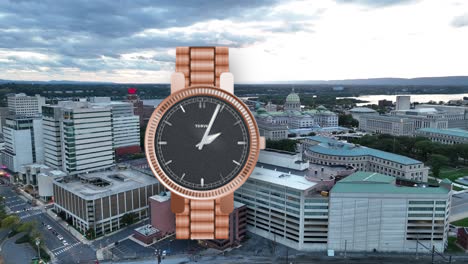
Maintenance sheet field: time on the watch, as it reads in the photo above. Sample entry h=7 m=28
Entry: h=2 m=4
